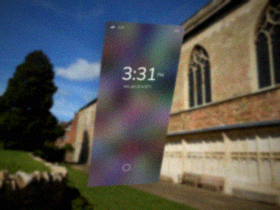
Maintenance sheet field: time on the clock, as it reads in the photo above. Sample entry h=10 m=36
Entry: h=3 m=31
